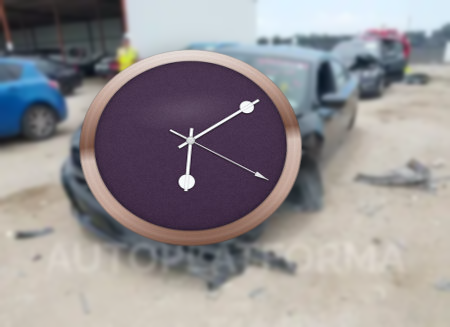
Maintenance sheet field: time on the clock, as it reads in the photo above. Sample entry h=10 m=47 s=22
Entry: h=6 m=9 s=20
